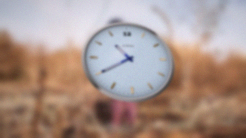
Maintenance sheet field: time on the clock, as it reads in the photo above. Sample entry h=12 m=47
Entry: h=10 m=40
